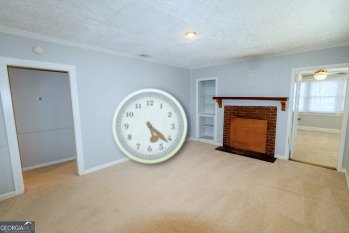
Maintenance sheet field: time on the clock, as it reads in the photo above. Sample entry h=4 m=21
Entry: h=5 m=22
